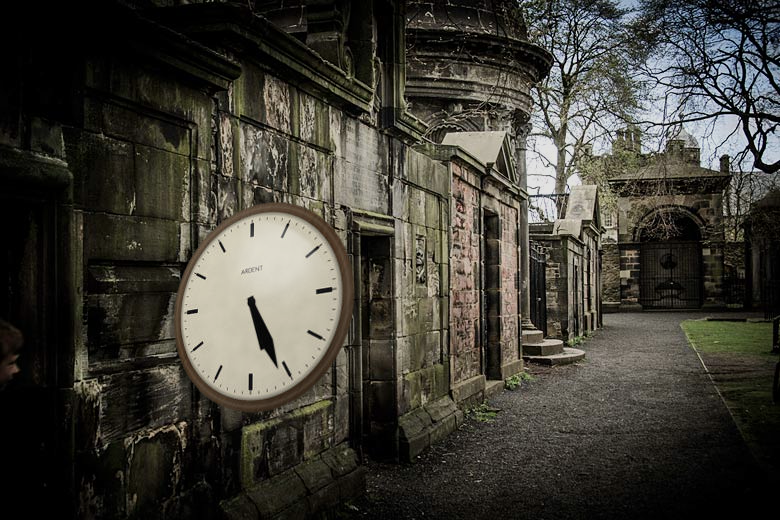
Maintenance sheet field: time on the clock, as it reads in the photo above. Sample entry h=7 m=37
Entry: h=5 m=26
